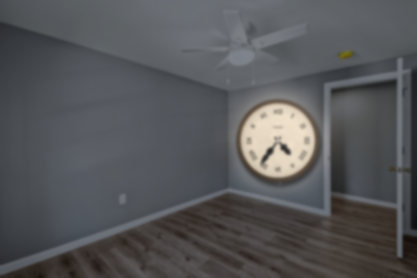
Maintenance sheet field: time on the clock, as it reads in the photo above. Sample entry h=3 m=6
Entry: h=4 m=36
